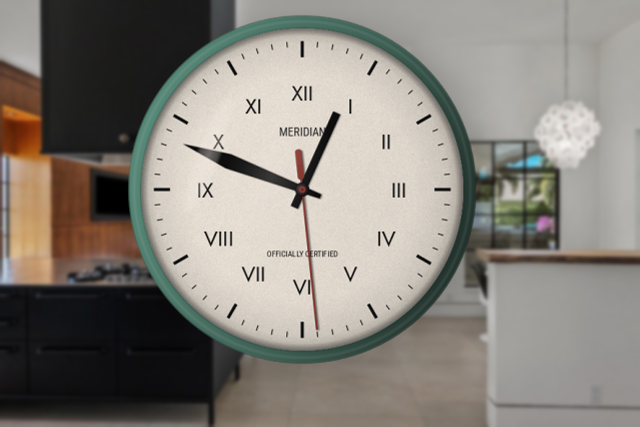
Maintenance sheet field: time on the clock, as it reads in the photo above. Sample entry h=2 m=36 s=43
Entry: h=12 m=48 s=29
